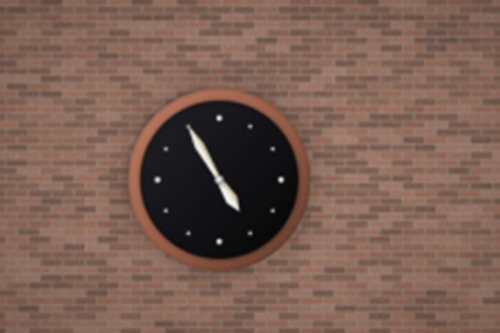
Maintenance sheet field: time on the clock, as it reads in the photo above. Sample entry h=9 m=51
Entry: h=4 m=55
